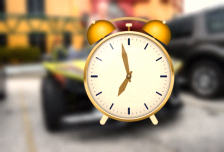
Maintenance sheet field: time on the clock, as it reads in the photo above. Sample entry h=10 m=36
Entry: h=6 m=58
